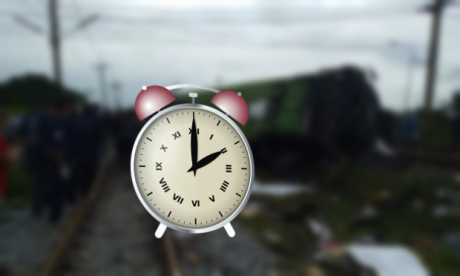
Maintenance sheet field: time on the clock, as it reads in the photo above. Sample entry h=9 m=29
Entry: h=2 m=0
